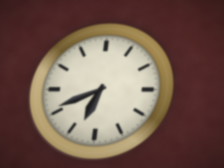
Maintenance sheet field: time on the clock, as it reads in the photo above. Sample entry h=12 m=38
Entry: h=6 m=41
